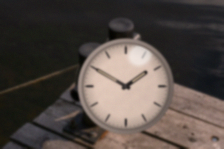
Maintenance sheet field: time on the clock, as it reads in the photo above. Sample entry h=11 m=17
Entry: h=1 m=50
